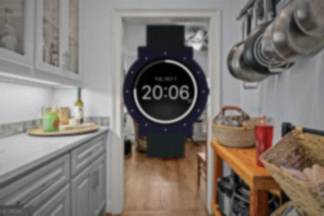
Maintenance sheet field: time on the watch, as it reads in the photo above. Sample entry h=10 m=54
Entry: h=20 m=6
